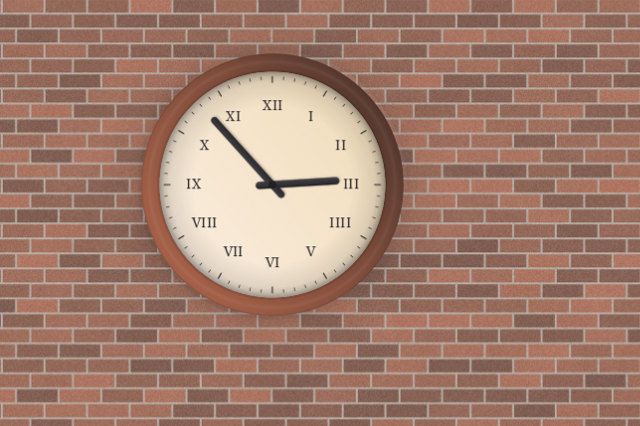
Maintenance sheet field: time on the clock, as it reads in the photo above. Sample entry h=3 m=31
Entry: h=2 m=53
